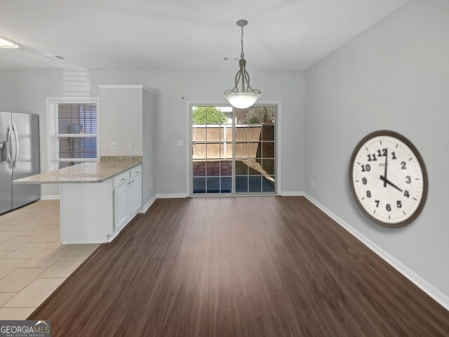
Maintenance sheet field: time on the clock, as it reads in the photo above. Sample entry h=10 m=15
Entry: h=4 m=2
